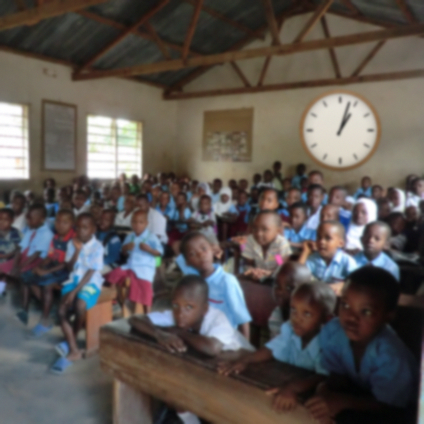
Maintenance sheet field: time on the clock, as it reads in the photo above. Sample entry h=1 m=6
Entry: h=1 m=3
